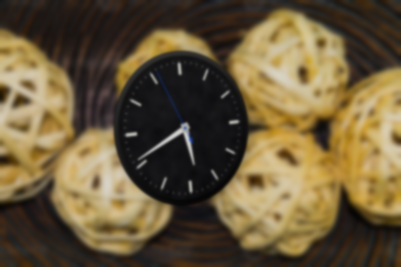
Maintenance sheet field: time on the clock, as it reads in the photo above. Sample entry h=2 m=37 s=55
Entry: h=5 m=40 s=56
